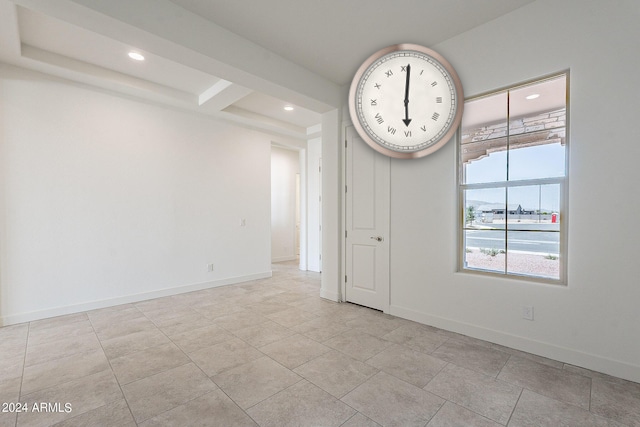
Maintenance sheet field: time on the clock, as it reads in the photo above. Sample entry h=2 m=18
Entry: h=6 m=1
